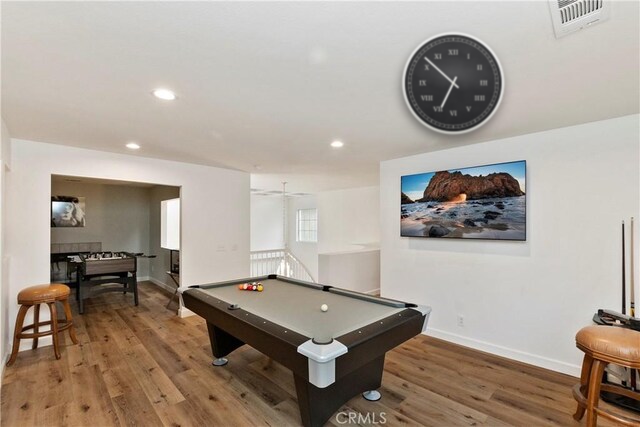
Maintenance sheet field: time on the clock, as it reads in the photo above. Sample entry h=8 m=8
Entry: h=6 m=52
